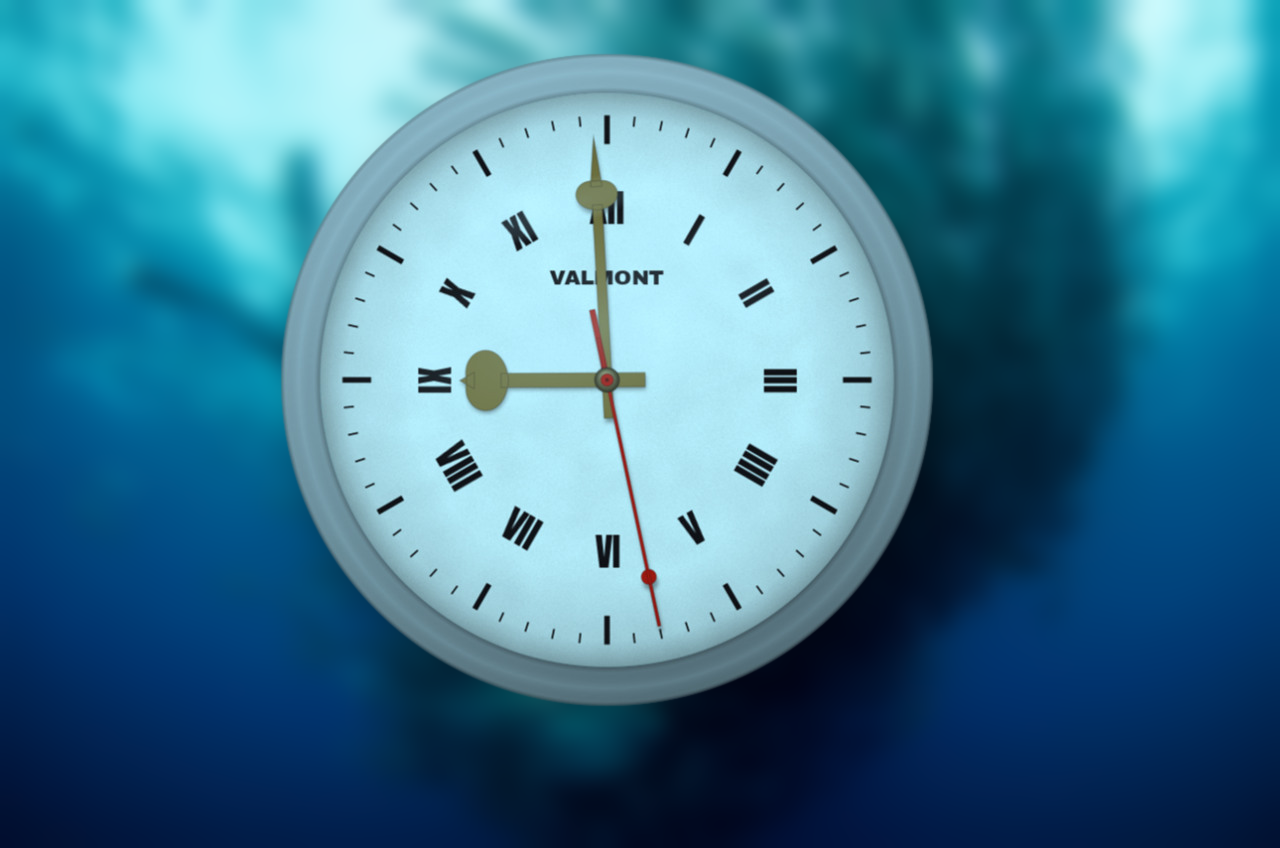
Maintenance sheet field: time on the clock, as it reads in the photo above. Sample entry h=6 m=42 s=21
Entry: h=8 m=59 s=28
